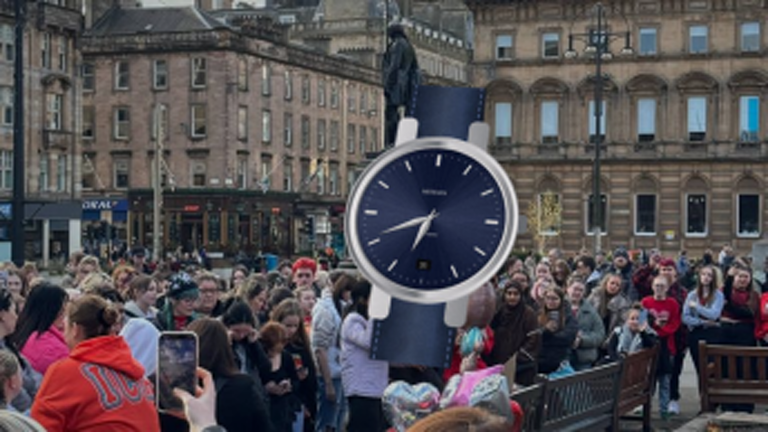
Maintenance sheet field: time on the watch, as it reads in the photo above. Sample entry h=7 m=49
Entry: h=6 m=41
